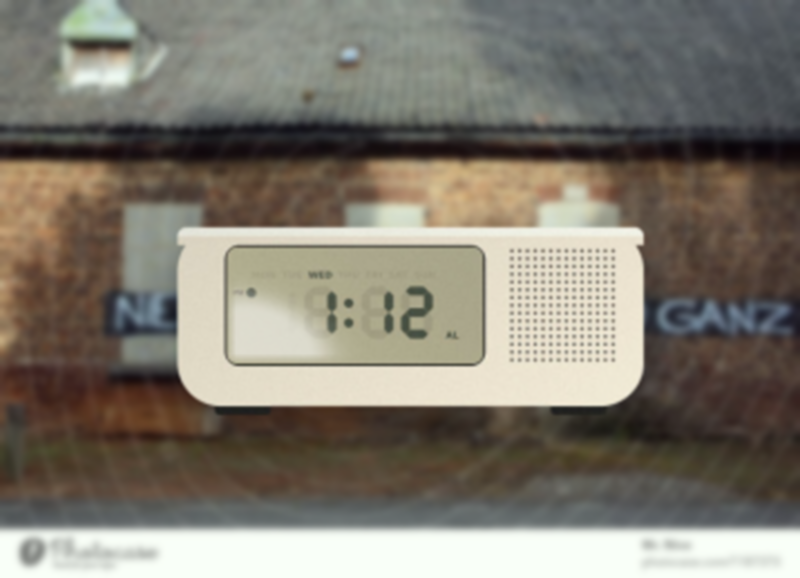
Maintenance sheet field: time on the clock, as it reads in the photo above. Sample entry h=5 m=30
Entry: h=1 m=12
